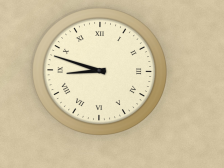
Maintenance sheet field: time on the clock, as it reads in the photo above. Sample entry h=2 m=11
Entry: h=8 m=48
